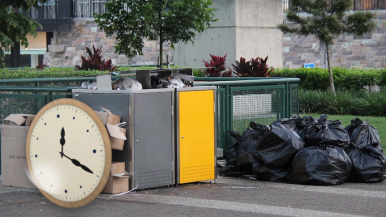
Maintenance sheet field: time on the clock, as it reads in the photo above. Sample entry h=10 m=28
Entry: h=12 m=20
